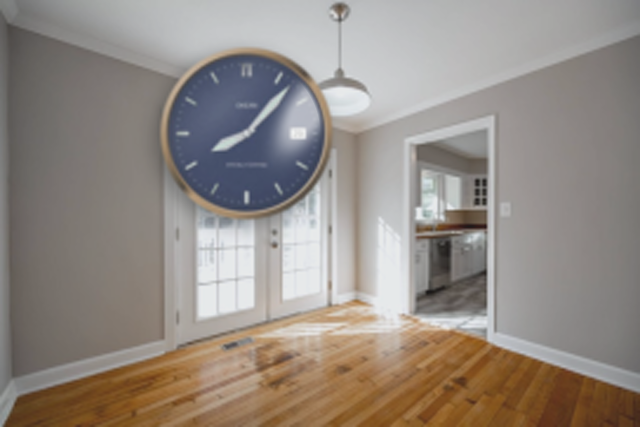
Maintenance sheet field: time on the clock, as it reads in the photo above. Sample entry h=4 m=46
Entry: h=8 m=7
